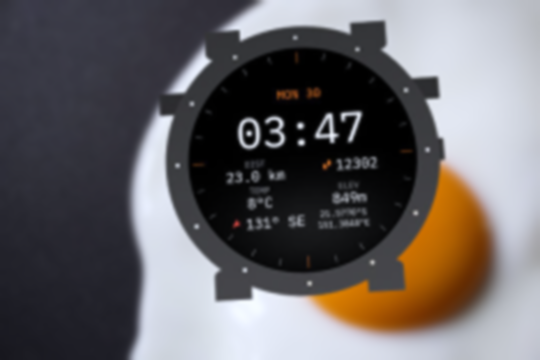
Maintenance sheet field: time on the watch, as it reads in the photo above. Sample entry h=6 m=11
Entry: h=3 m=47
